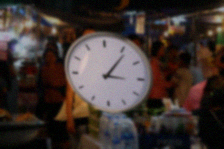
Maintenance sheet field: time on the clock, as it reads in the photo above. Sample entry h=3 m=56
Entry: h=3 m=6
